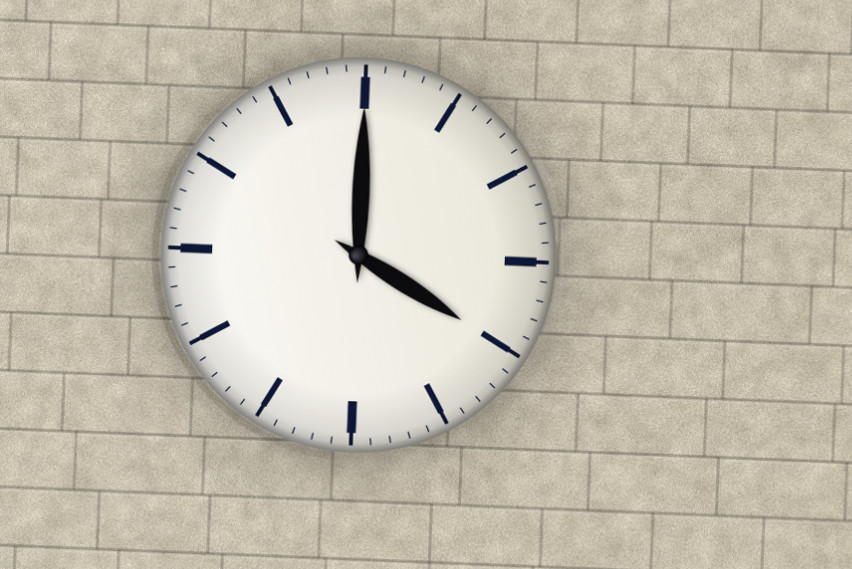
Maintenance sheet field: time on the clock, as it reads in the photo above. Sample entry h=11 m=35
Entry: h=4 m=0
